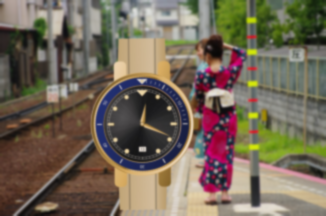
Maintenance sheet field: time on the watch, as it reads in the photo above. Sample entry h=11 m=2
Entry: h=12 m=19
